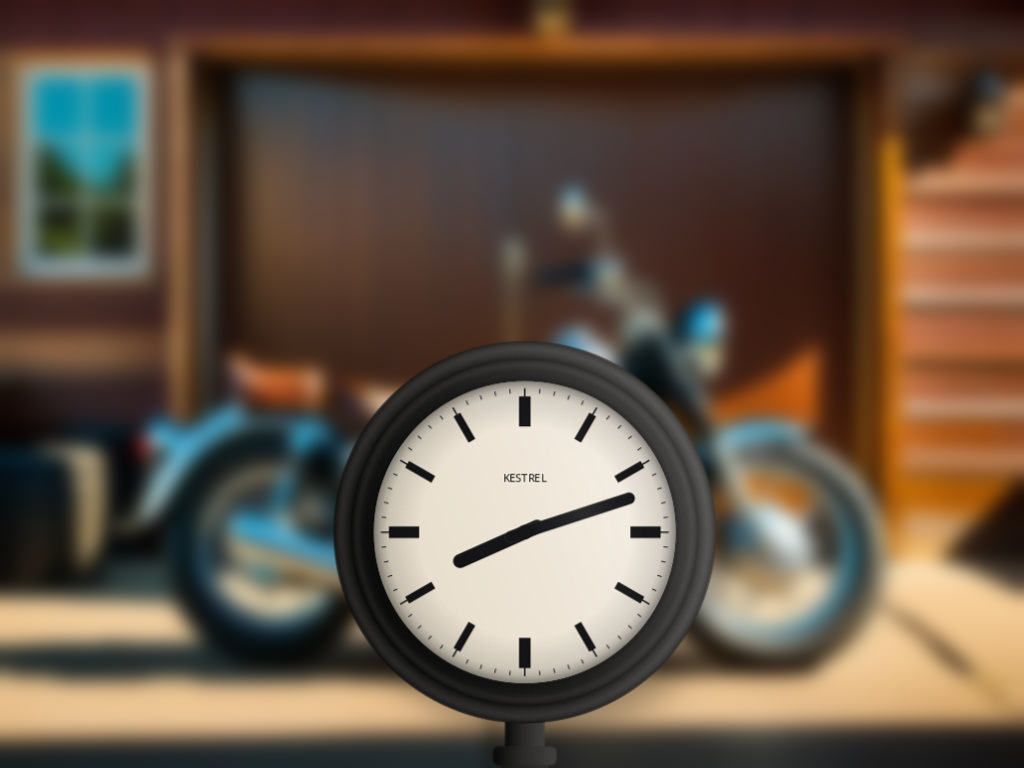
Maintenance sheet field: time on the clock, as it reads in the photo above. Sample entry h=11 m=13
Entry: h=8 m=12
